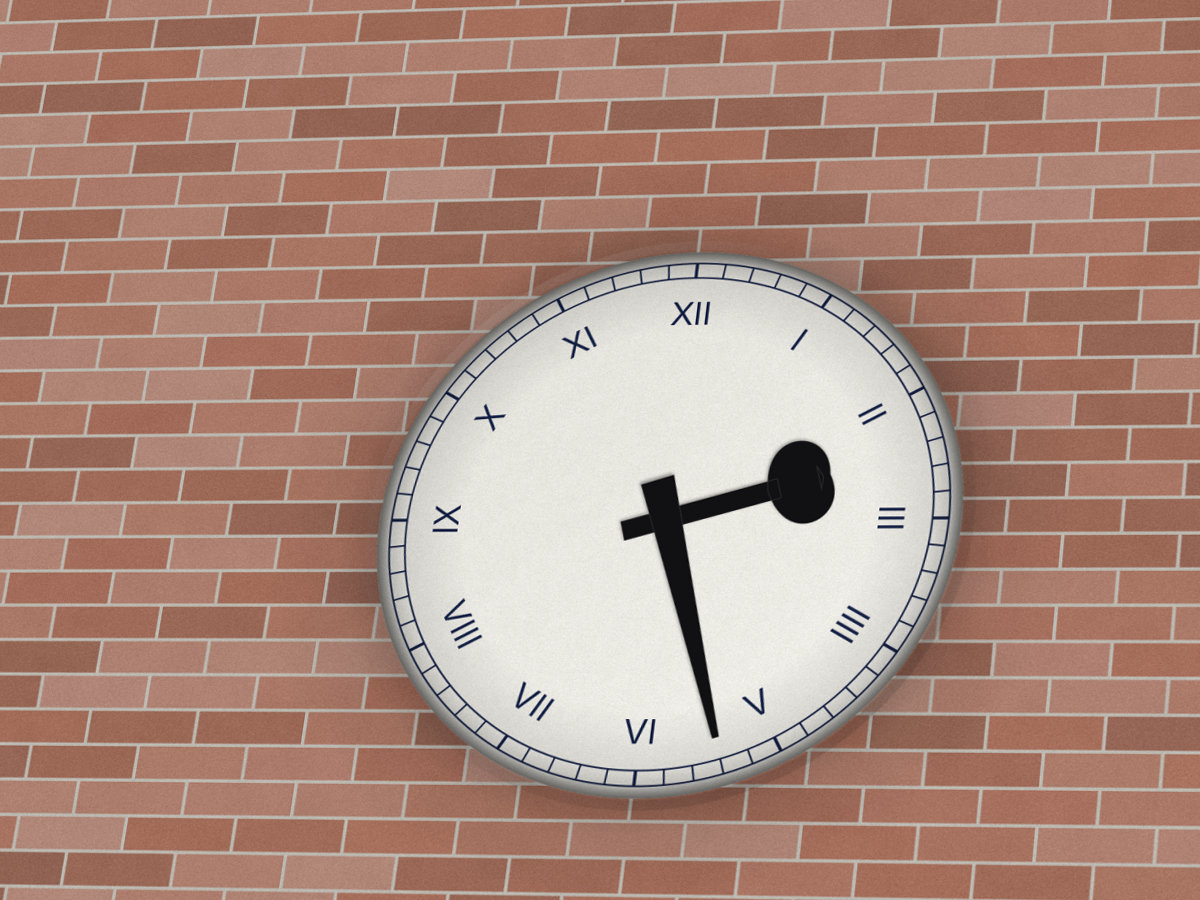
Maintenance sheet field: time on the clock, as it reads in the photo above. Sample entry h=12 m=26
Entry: h=2 m=27
